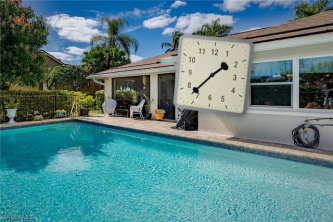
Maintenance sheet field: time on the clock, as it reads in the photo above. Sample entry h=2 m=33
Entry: h=1 m=37
